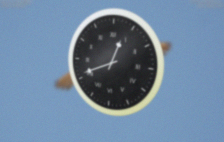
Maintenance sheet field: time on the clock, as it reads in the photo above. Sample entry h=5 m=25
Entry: h=12 m=41
